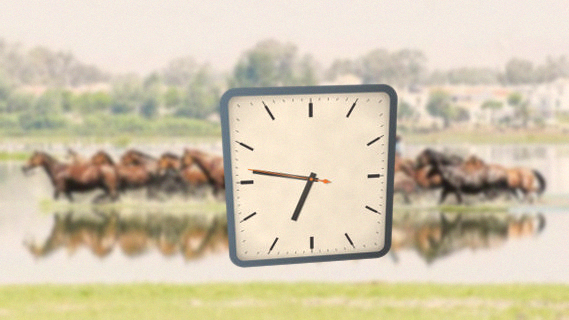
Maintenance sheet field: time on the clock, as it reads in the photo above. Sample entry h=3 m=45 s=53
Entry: h=6 m=46 s=47
